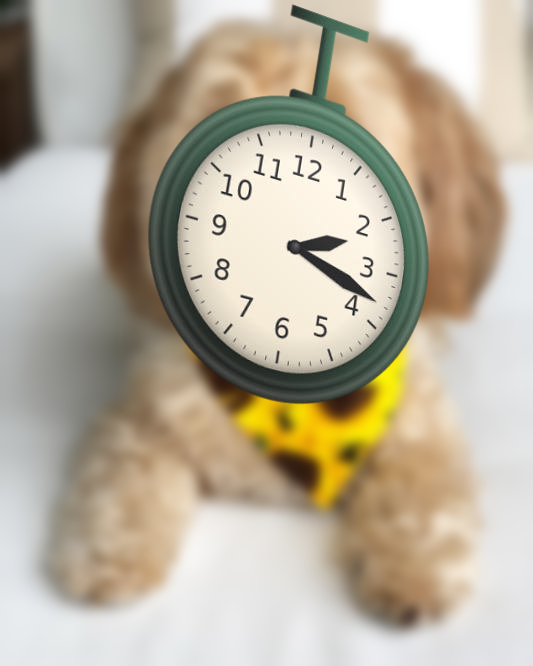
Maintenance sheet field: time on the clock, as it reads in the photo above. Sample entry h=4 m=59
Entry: h=2 m=18
